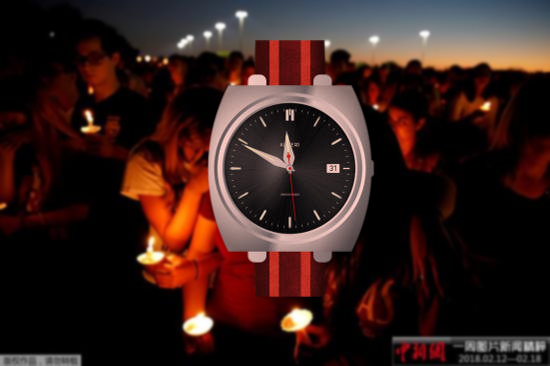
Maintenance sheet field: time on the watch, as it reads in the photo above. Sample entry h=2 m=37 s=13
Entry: h=11 m=49 s=29
